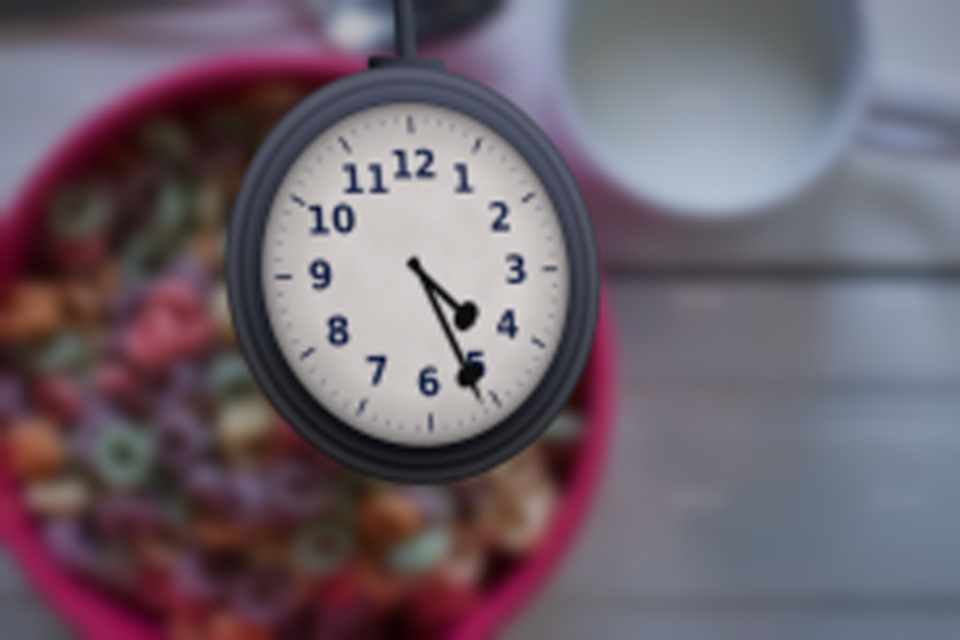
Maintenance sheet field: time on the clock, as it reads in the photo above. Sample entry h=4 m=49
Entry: h=4 m=26
